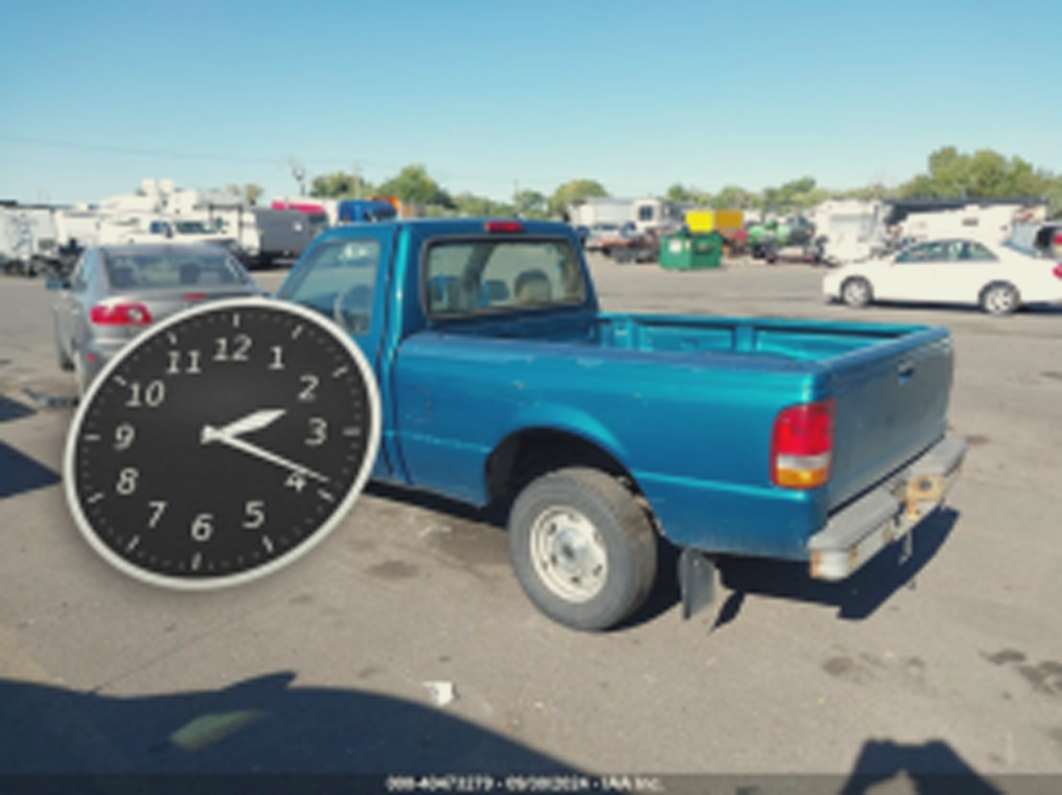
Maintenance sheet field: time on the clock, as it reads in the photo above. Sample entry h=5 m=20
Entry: h=2 m=19
